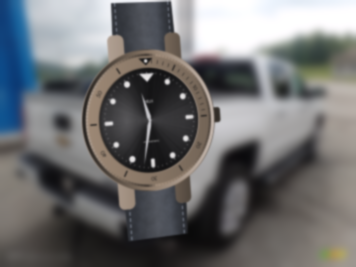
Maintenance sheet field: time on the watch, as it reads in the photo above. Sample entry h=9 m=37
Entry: h=11 m=32
